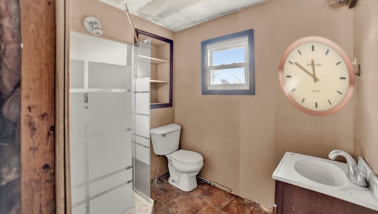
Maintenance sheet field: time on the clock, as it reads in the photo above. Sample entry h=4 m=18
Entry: h=11 m=51
